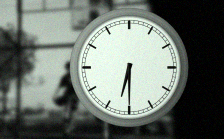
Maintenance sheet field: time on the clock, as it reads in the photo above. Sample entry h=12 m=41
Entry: h=6 m=30
